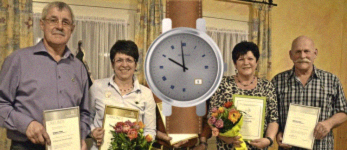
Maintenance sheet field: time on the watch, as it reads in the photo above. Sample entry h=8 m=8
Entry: h=9 m=59
